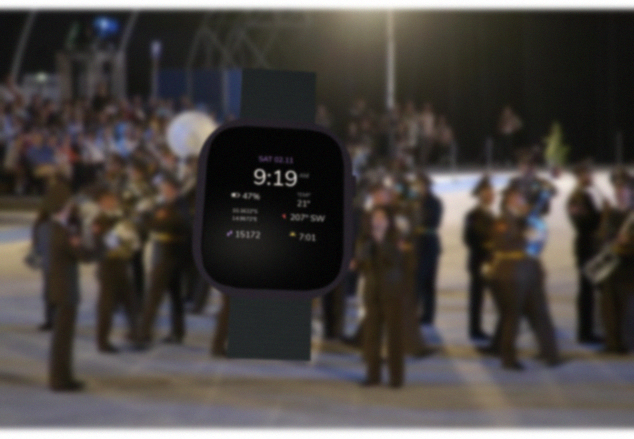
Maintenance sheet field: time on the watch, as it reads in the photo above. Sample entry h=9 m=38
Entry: h=9 m=19
